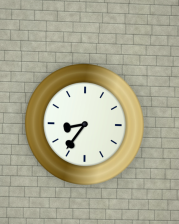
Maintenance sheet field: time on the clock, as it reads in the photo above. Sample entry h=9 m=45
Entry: h=8 m=36
